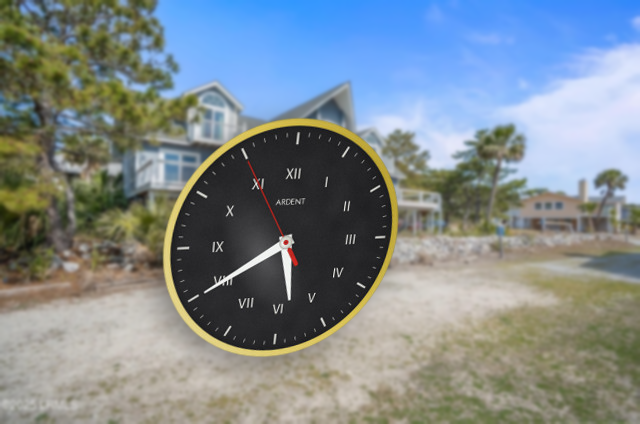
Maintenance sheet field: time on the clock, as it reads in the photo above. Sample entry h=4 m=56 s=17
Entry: h=5 m=39 s=55
